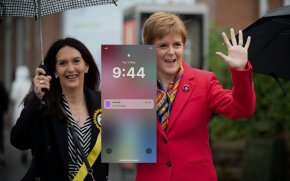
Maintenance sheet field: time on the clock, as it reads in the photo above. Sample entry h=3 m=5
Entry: h=9 m=44
